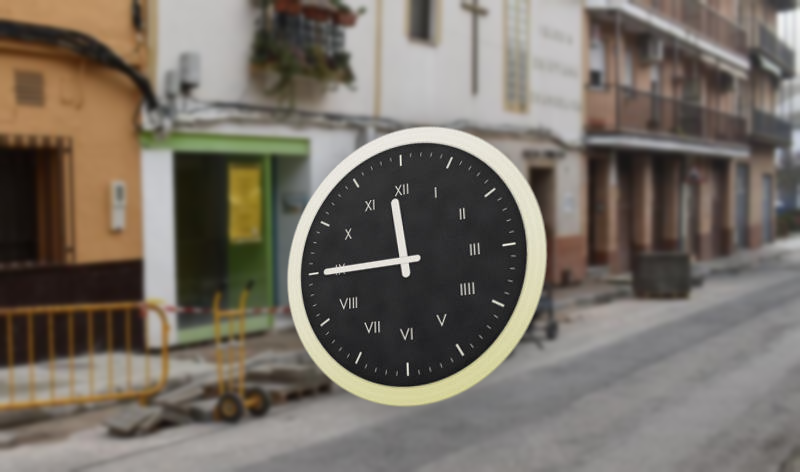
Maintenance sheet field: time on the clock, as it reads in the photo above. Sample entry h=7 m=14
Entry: h=11 m=45
